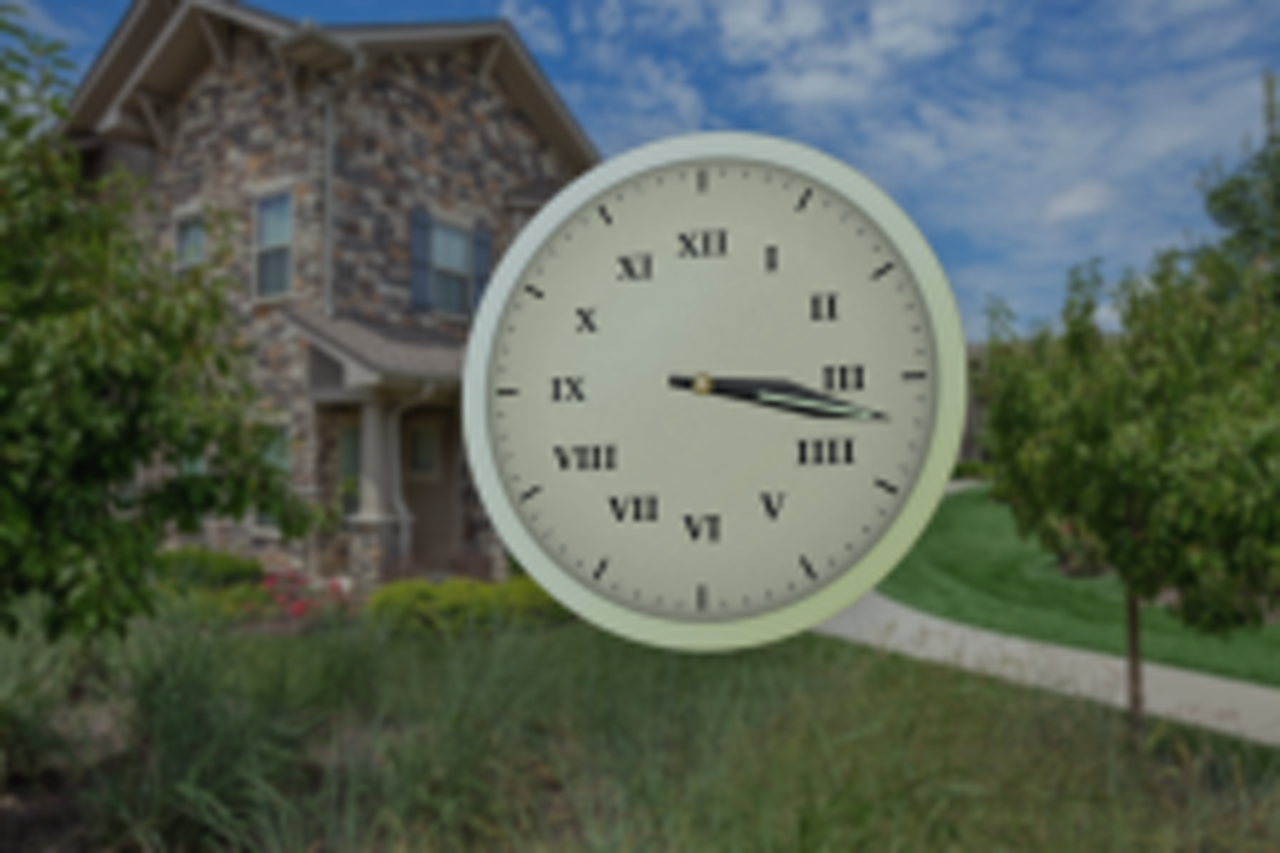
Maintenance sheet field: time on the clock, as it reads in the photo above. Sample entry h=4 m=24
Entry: h=3 m=17
